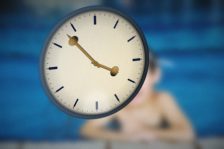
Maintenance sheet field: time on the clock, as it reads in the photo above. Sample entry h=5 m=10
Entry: h=3 m=53
